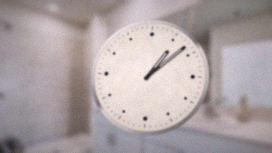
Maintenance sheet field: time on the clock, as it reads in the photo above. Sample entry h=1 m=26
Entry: h=1 m=8
